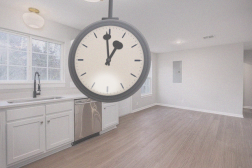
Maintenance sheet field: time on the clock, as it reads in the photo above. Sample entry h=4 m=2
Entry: h=12 m=59
